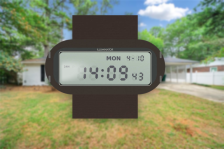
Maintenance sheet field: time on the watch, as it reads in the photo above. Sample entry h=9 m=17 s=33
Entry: h=14 m=9 s=43
